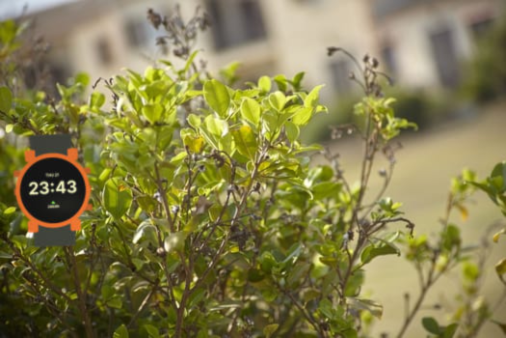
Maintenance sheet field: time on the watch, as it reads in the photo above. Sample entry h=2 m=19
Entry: h=23 m=43
